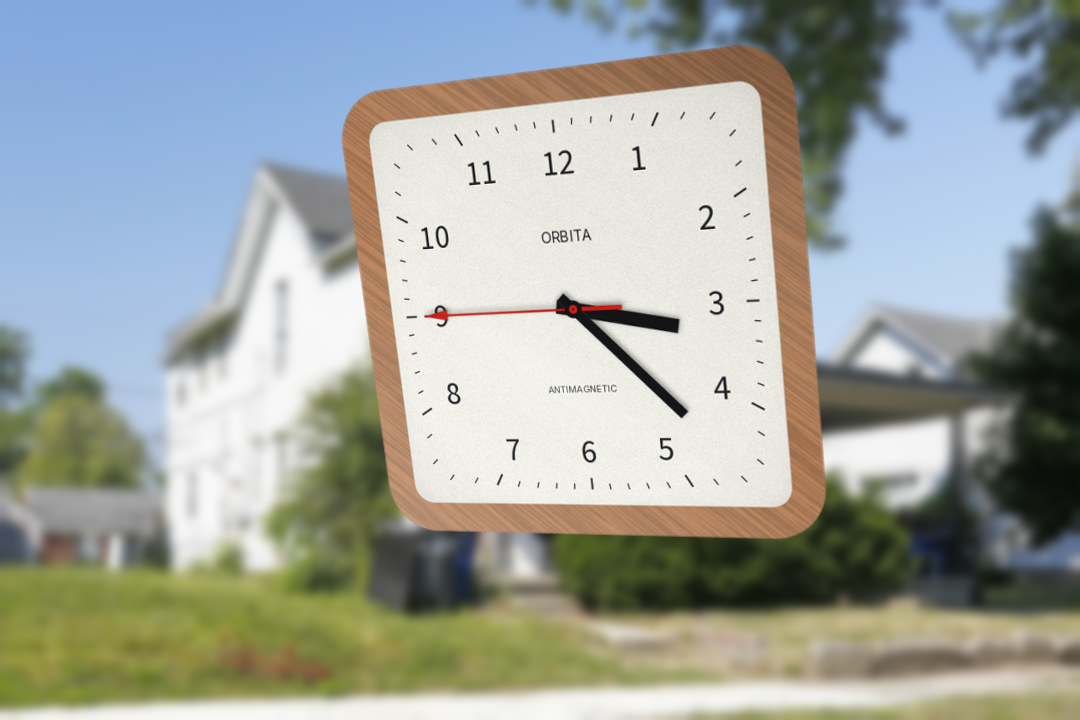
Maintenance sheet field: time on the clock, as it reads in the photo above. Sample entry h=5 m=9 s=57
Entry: h=3 m=22 s=45
